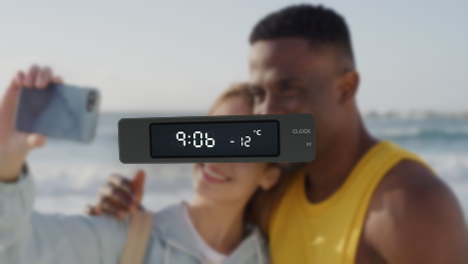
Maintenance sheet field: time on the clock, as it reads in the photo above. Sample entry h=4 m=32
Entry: h=9 m=6
